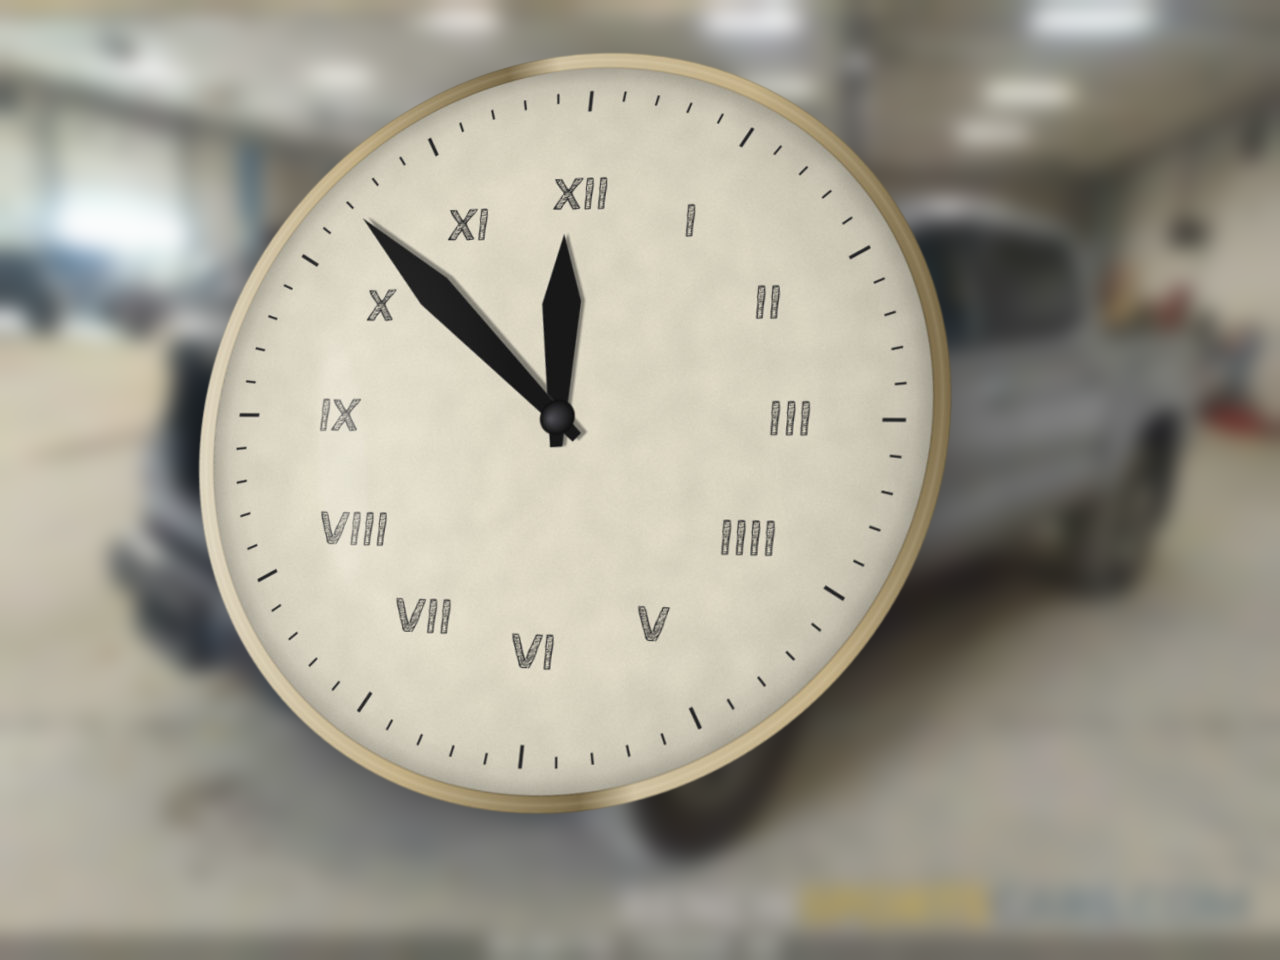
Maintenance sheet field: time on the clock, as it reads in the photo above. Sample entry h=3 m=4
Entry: h=11 m=52
